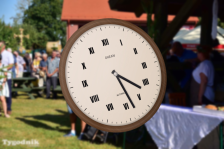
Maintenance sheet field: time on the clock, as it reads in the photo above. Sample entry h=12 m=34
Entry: h=4 m=28
